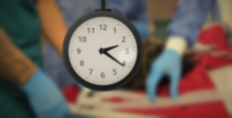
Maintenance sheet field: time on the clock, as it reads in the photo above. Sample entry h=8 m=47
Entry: h=2 m=21
